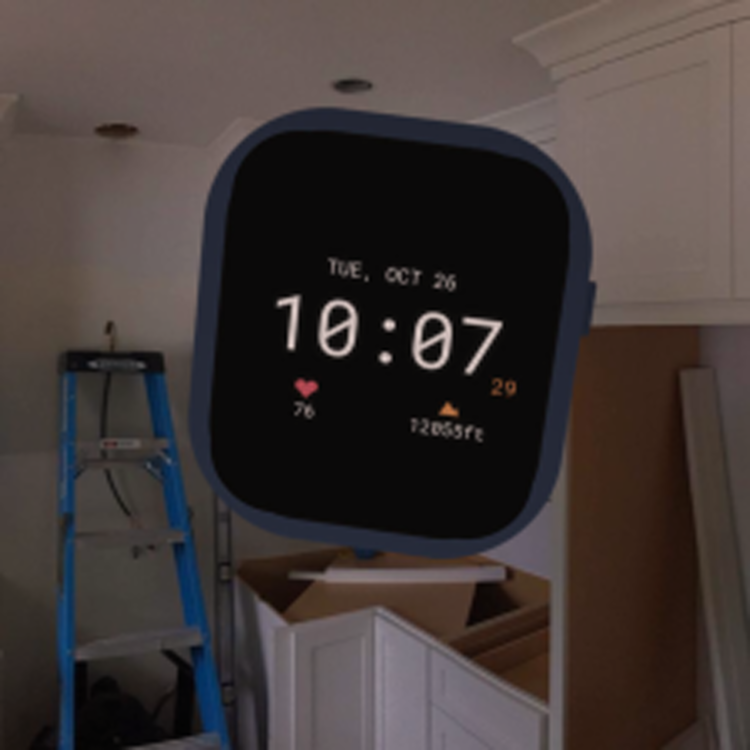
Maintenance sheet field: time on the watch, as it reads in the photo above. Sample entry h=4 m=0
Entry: h=10 m=7
